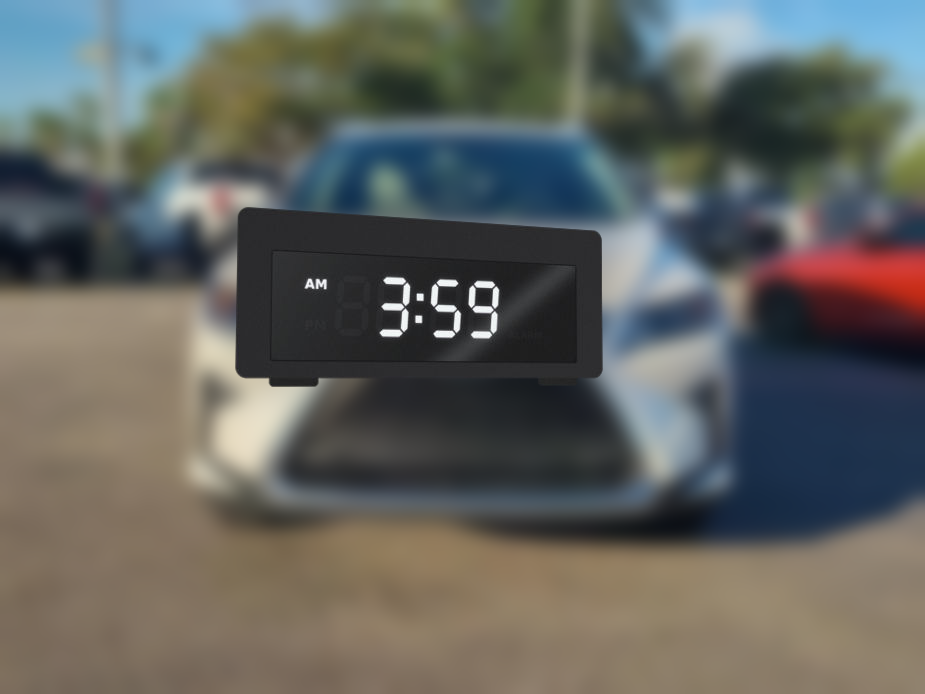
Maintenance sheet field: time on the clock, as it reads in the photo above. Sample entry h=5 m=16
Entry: h=3 m=59
